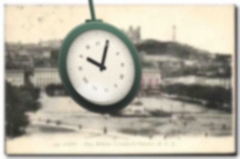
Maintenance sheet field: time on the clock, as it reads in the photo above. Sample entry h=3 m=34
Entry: h=10 m=4
